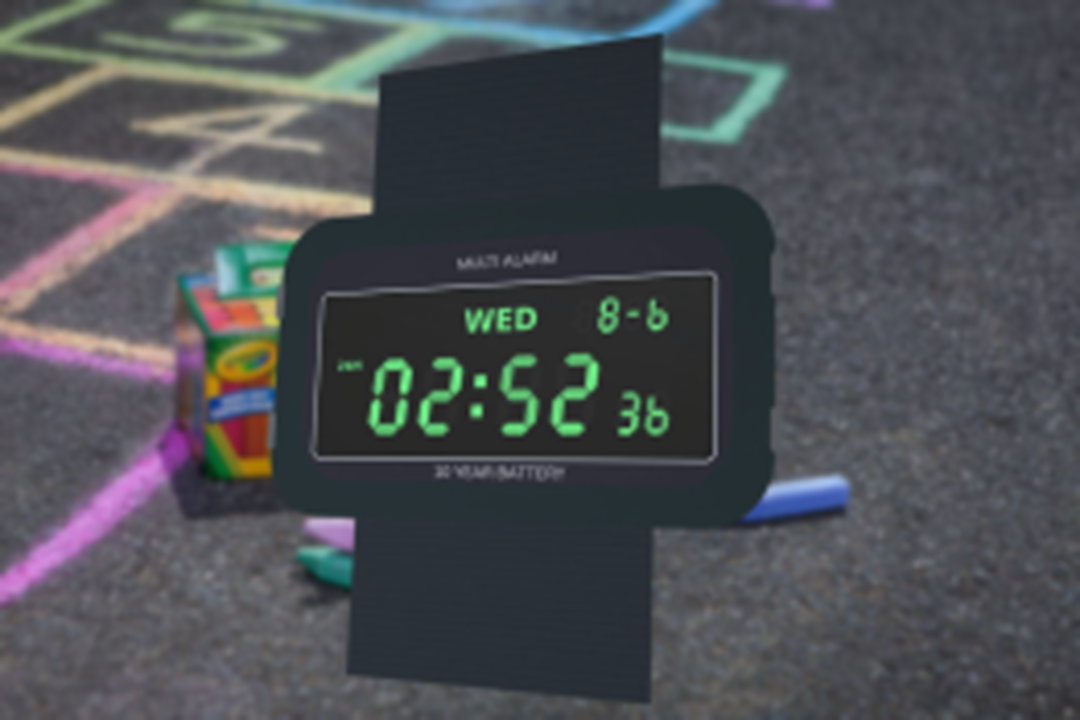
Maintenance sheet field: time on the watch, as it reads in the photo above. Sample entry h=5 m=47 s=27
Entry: h=2 m=52 s=36
